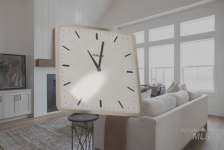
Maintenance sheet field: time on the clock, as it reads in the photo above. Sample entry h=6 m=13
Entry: h=11 m=2
